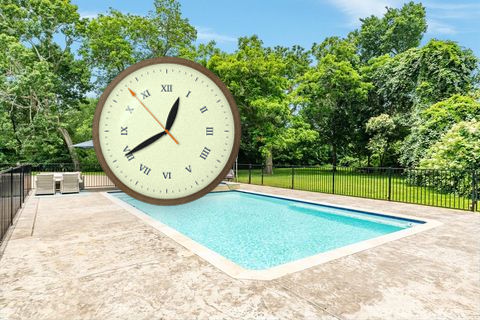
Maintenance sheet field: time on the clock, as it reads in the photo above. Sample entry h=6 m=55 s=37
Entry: h=12 m=39 s=53
